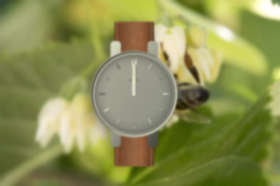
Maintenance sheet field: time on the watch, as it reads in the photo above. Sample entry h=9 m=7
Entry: h=12 m=0
